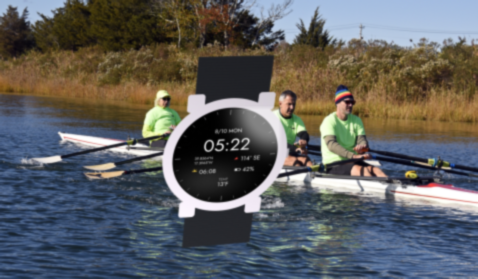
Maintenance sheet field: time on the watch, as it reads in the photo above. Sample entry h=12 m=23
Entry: h=5 m=22
